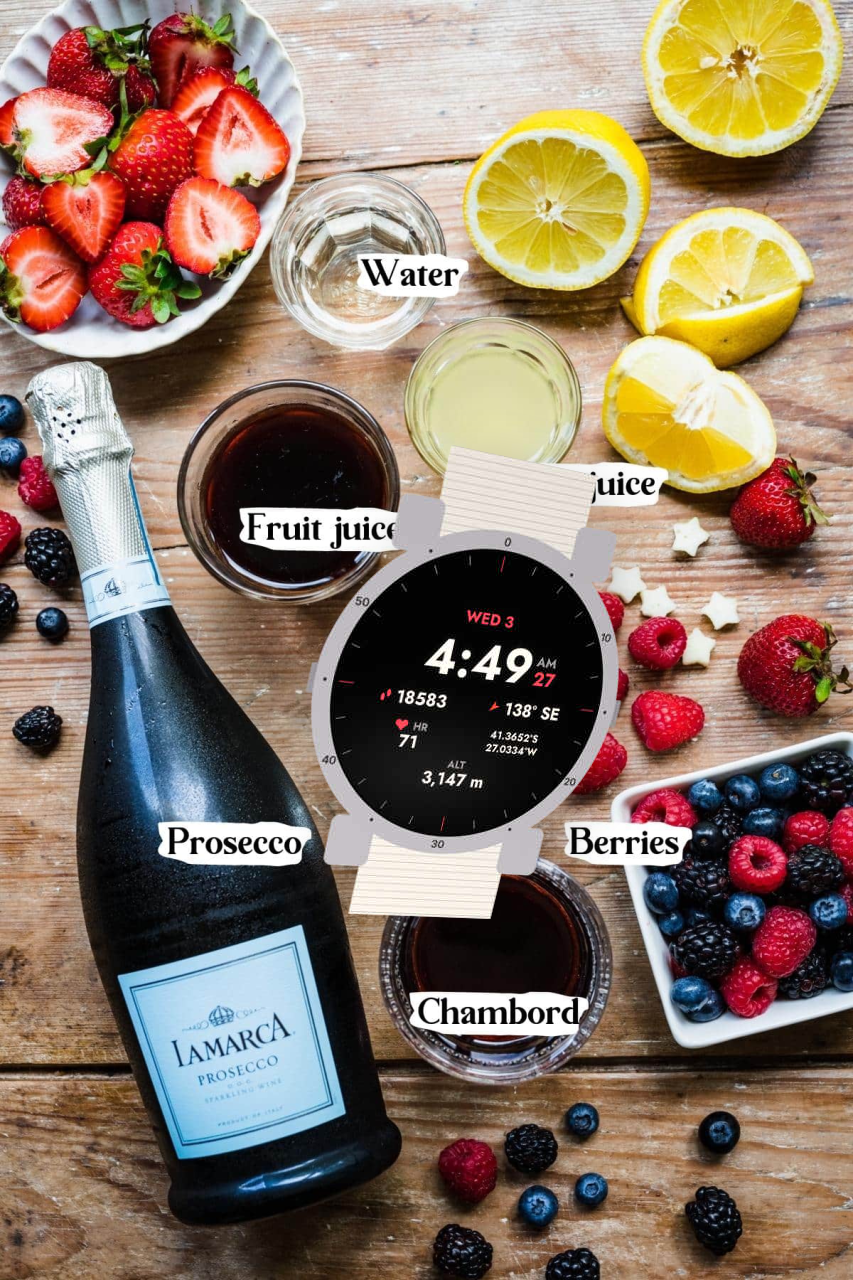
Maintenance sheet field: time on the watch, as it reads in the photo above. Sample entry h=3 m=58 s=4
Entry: h=4 m=49 s=27
